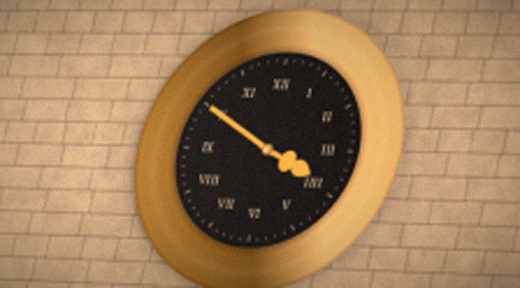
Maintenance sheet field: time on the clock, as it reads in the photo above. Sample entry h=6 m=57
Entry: h=3 m=50
